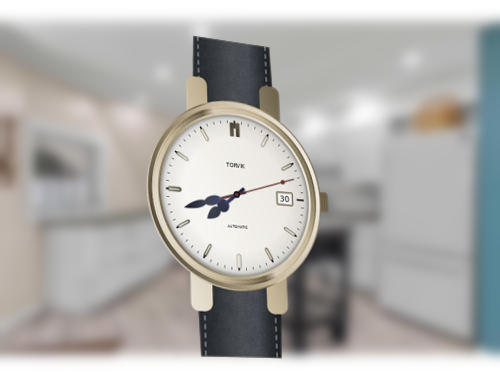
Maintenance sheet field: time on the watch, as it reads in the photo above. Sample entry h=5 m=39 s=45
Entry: h=7 m=42 s=12
